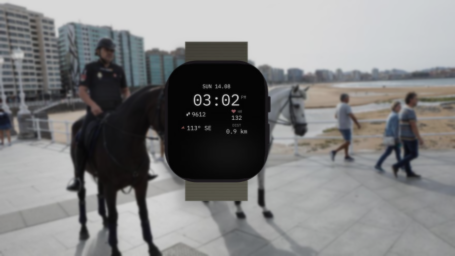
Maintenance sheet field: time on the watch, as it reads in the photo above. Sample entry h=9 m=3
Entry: h=3 m=2
